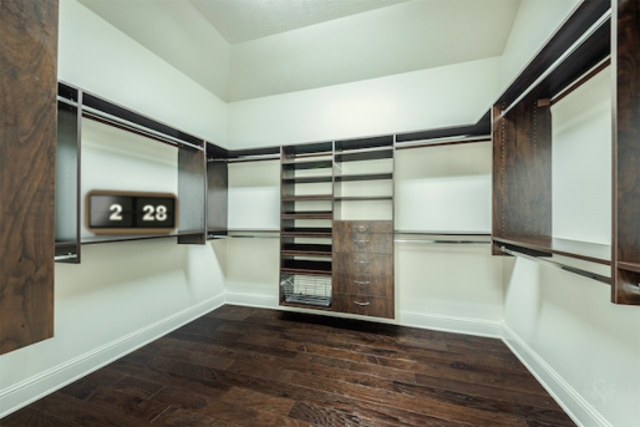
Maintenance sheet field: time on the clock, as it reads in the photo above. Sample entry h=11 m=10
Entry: h=2 m=28
